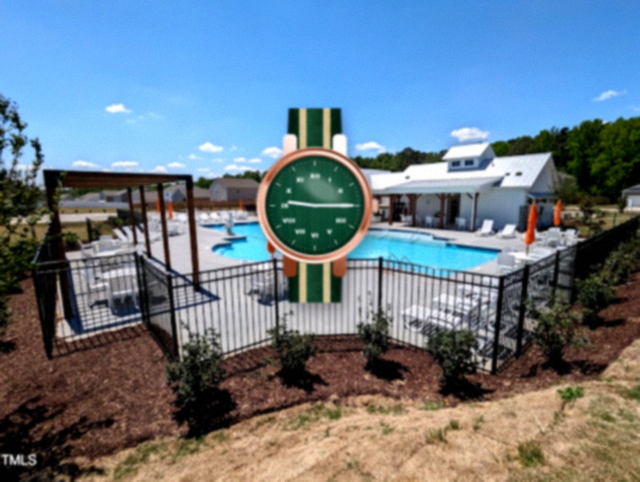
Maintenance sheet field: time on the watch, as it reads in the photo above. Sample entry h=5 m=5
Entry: h=9 m=15
